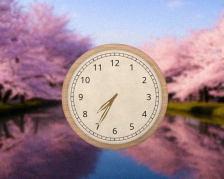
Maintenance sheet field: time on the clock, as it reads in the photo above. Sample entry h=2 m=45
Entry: h=7 m=35
